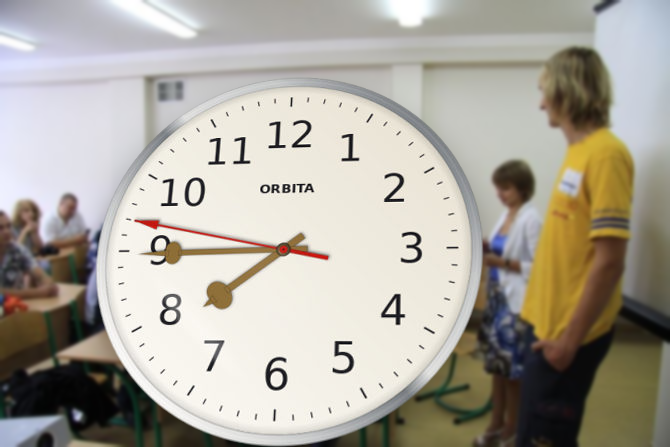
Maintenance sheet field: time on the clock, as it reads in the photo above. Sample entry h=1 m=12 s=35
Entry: h=7 m=44 s=47
